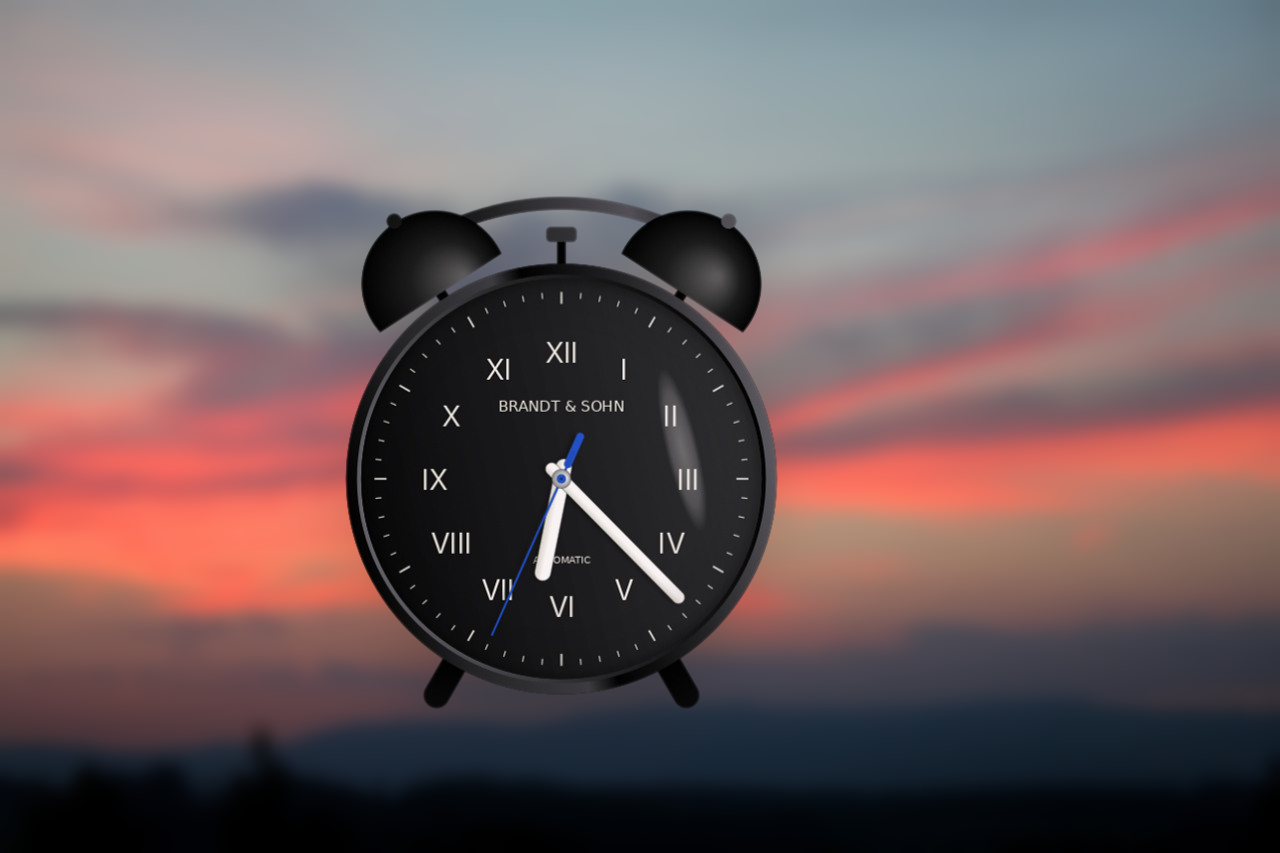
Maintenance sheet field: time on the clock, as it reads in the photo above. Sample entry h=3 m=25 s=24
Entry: h=6 m=22 s=34
